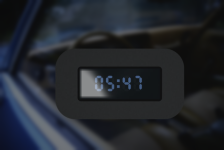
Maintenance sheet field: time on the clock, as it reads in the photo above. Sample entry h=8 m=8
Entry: h=5 m=47
